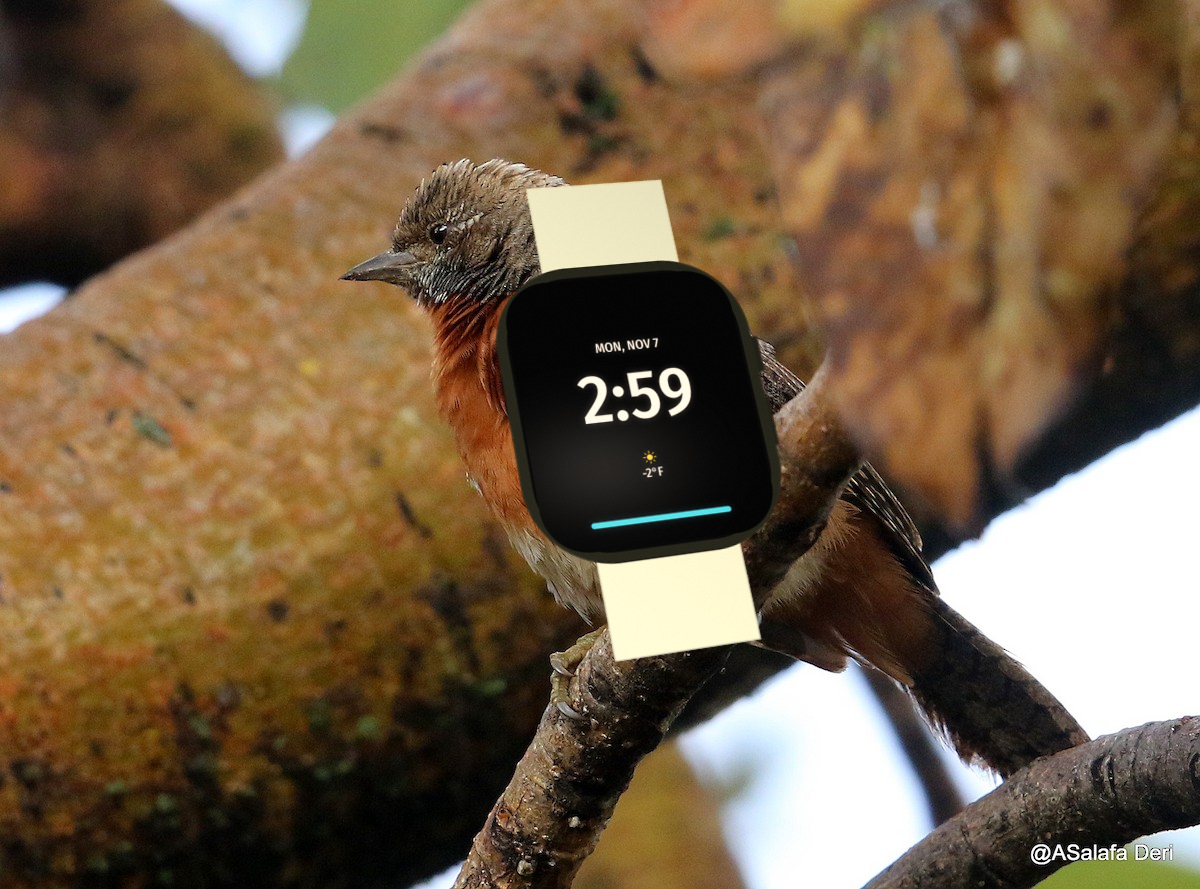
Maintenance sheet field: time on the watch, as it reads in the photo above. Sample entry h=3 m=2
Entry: h=2 m=59
